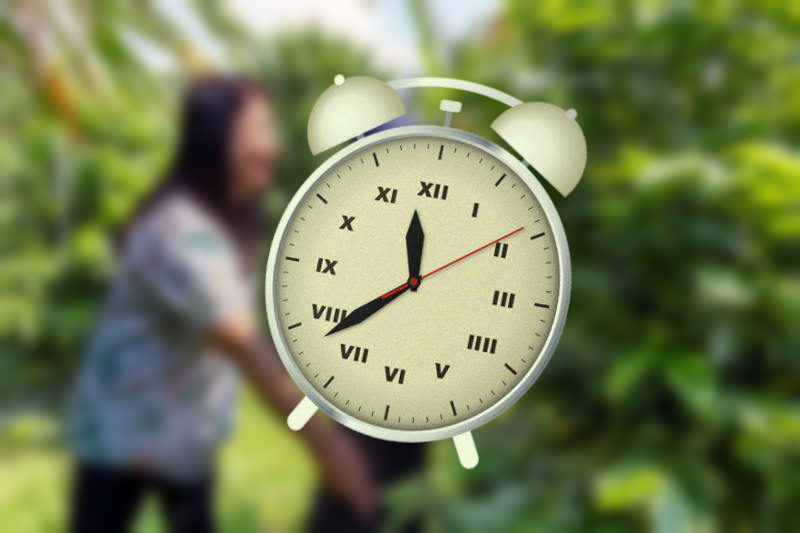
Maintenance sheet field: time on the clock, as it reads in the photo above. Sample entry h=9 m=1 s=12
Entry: h=11 m=38 s=9
